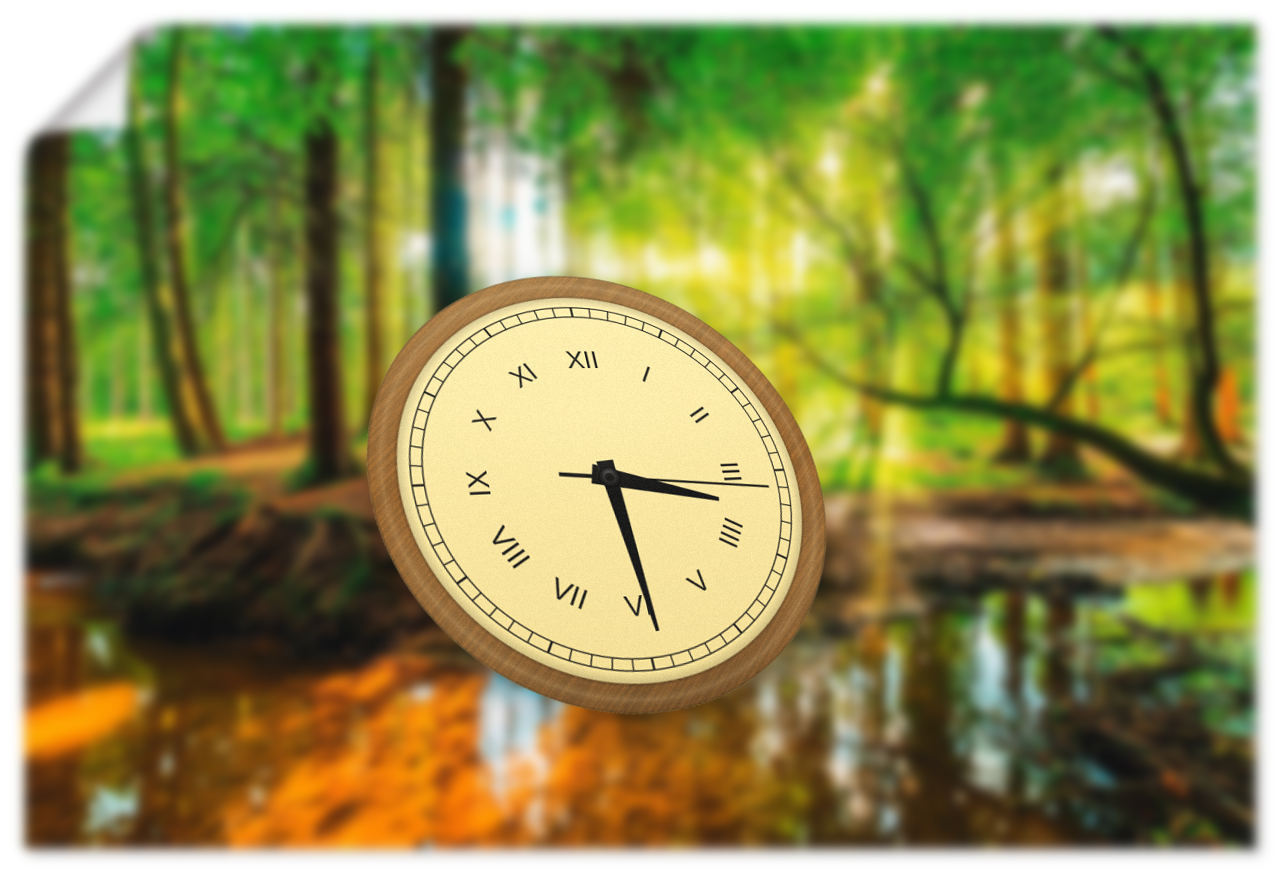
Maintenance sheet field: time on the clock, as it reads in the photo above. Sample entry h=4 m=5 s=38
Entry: h=3 m=29 s=16
